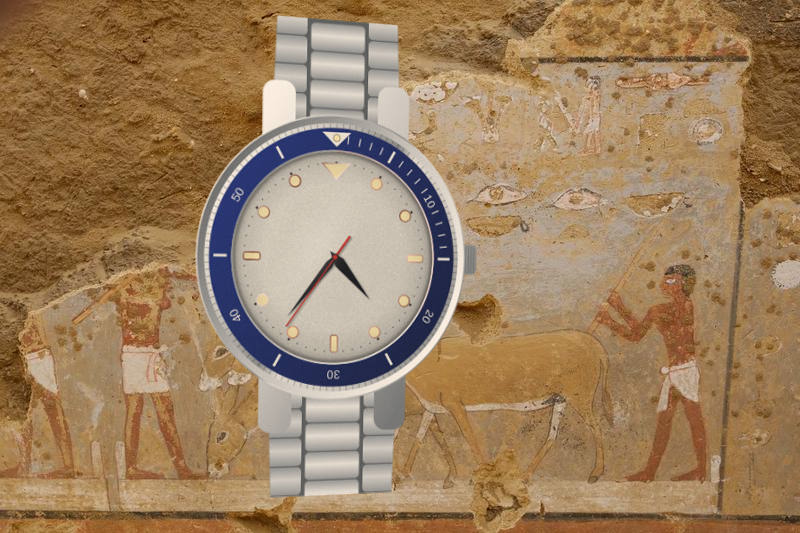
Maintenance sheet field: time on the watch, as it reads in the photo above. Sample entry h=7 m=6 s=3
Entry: h=4 m=36 s=36
